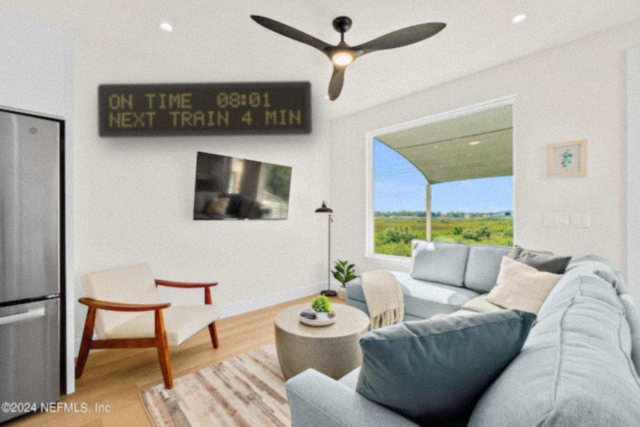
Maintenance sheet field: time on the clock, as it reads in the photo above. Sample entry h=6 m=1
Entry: h=8 m=1
